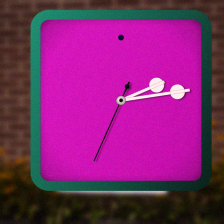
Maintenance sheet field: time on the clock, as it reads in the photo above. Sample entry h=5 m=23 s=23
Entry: h=2 m=13 s=34
